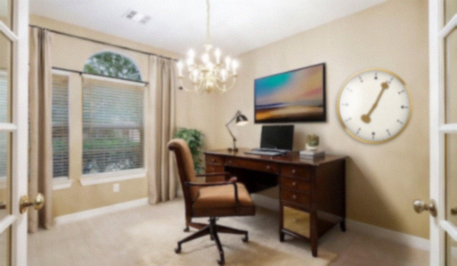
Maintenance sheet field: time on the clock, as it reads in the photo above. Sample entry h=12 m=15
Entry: h=7 m=4
